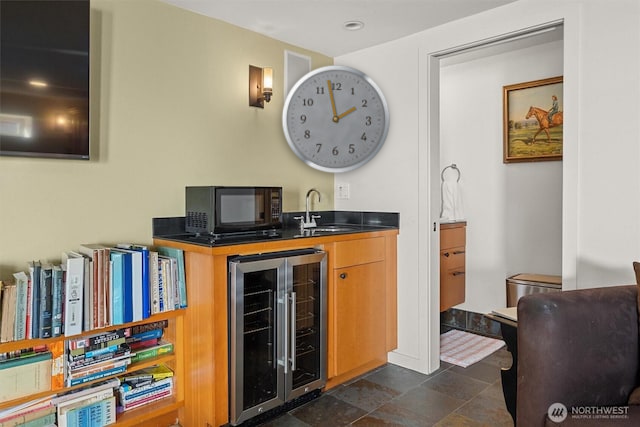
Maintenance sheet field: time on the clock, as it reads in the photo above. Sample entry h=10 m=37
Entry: h=1 m=58
